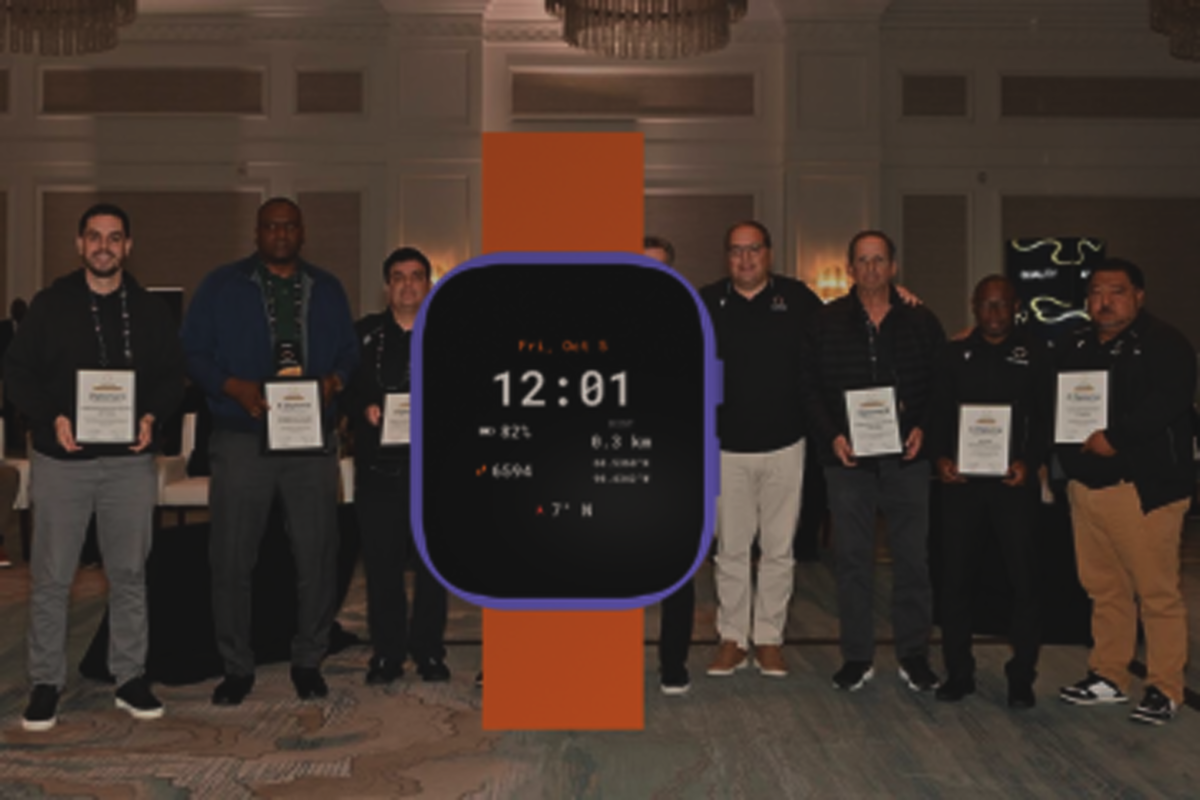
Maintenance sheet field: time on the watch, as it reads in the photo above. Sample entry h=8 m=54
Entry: h=12 m=1
